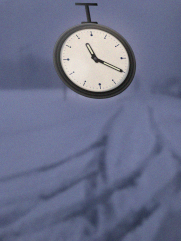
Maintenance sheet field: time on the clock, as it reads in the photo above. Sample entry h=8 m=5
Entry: h=11 m=20
